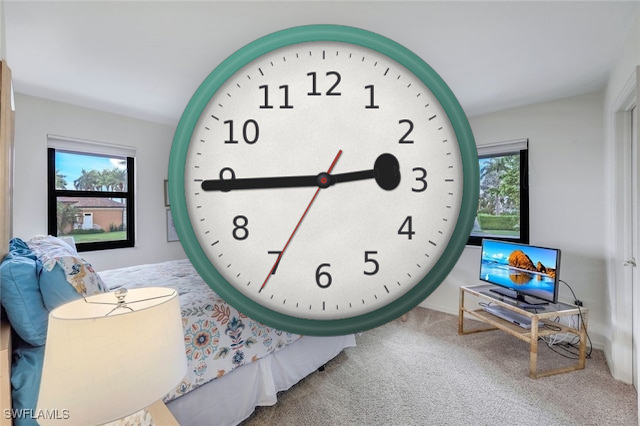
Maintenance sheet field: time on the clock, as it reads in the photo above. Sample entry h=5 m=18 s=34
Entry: h=2 m=44 s=35
